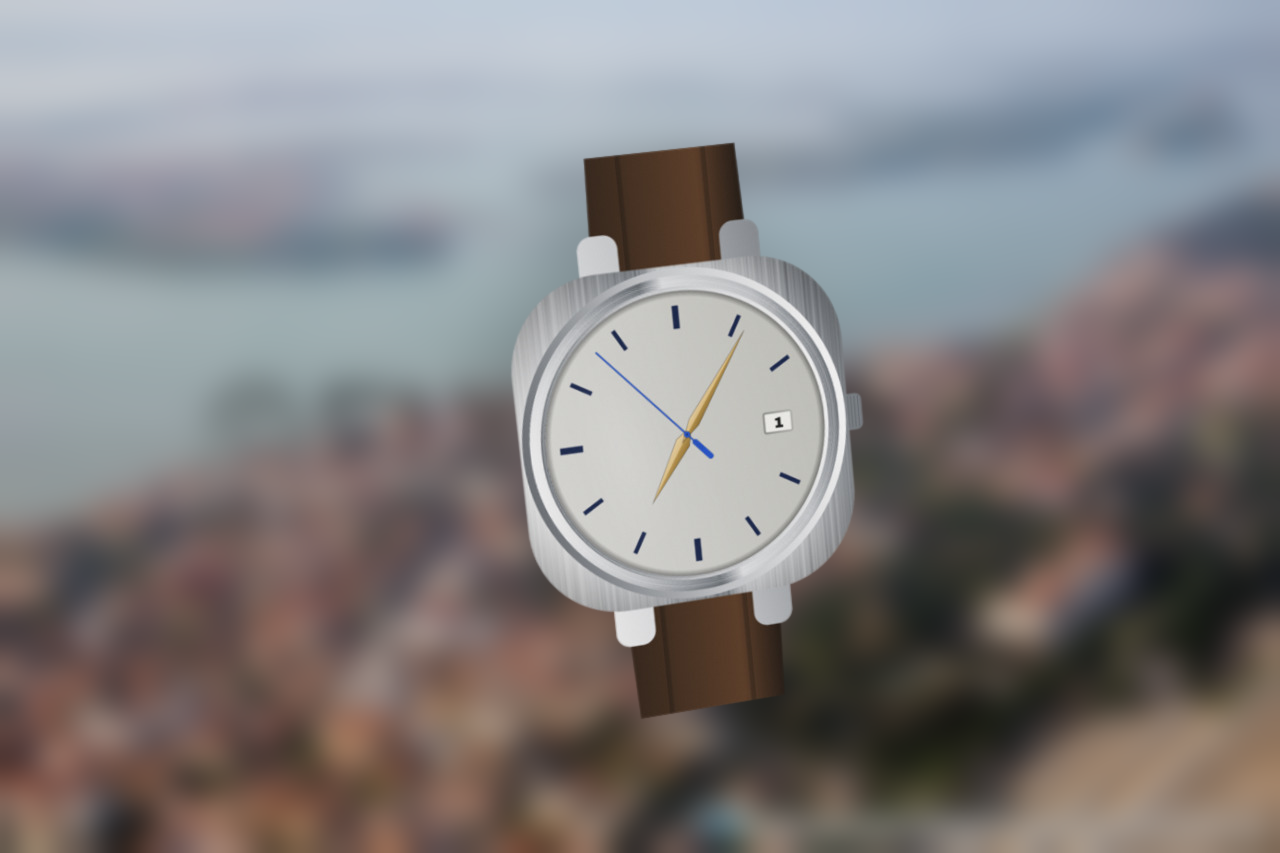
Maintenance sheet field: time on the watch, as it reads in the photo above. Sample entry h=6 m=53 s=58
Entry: h=7 m=5 s=53
